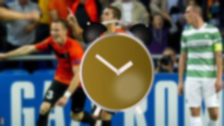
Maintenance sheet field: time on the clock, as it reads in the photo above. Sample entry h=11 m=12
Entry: h=1 m=51
